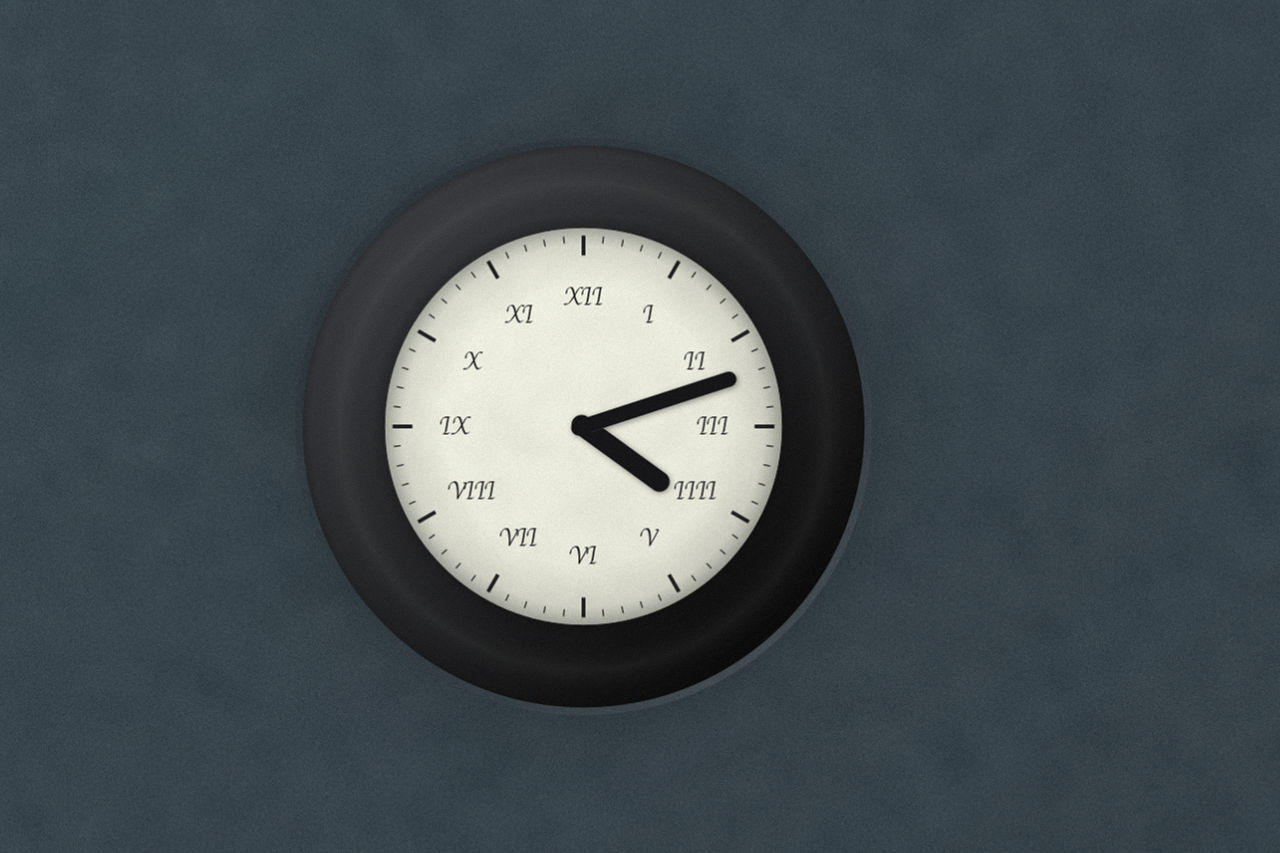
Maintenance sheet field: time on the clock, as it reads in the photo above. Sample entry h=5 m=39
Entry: h=4 m=12
